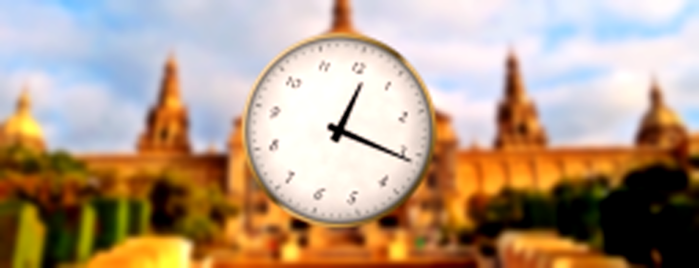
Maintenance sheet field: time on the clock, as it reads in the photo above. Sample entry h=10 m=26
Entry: h=12 m=16
